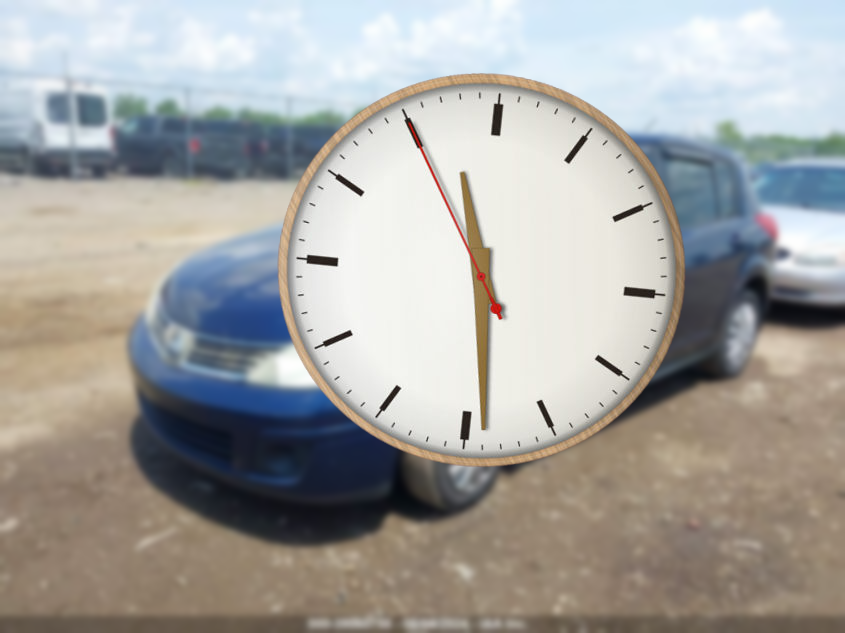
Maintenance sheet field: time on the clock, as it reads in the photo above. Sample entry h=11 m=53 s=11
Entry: h=11 m=28 s=55
